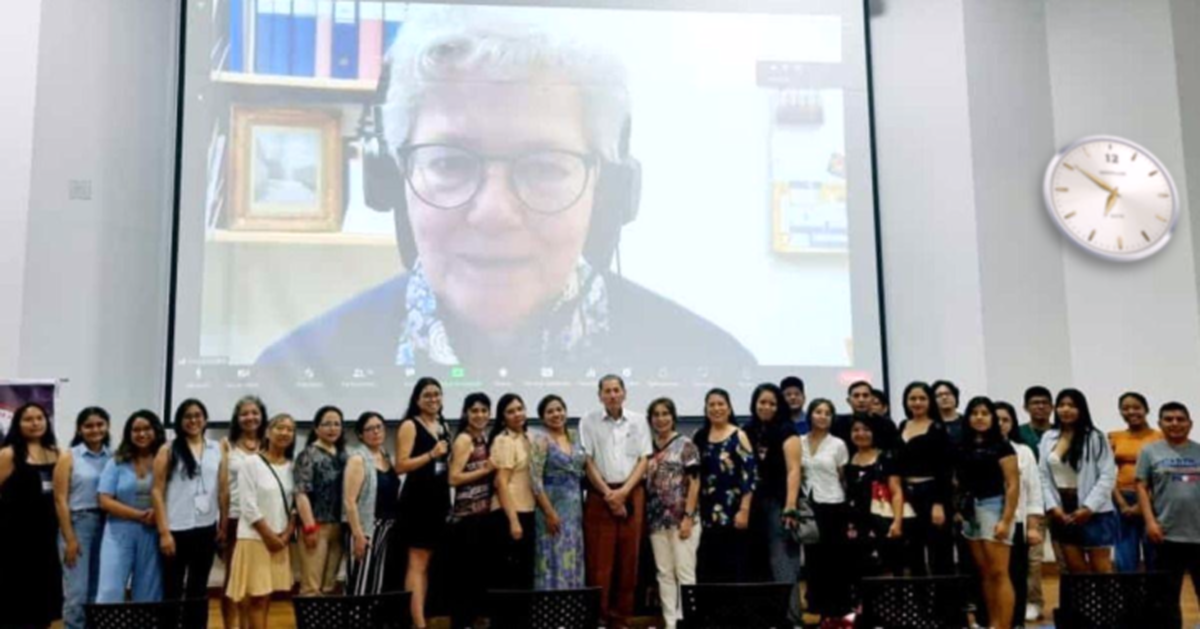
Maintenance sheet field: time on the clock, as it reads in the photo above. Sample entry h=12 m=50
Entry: h=6 m=51
